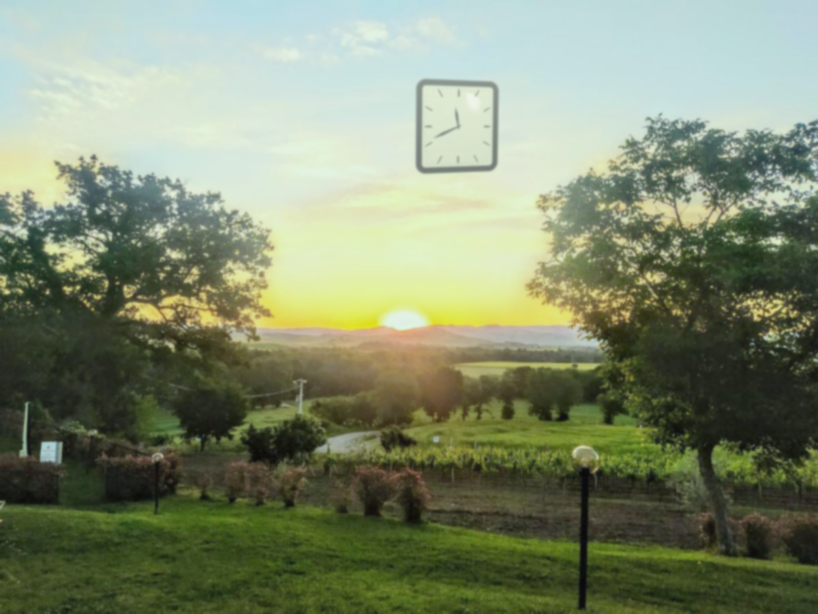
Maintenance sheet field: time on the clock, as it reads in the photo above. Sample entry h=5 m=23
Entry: h=11 m=41
